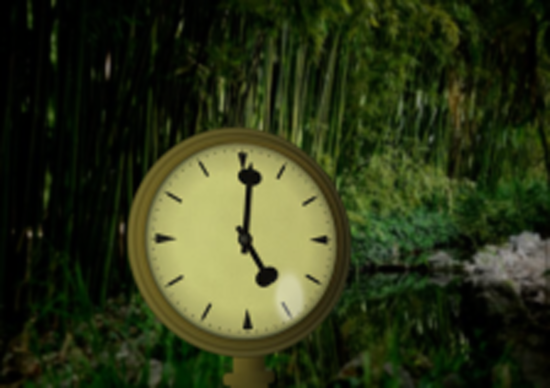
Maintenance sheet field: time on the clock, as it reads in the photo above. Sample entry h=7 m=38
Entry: h=5 m=1
